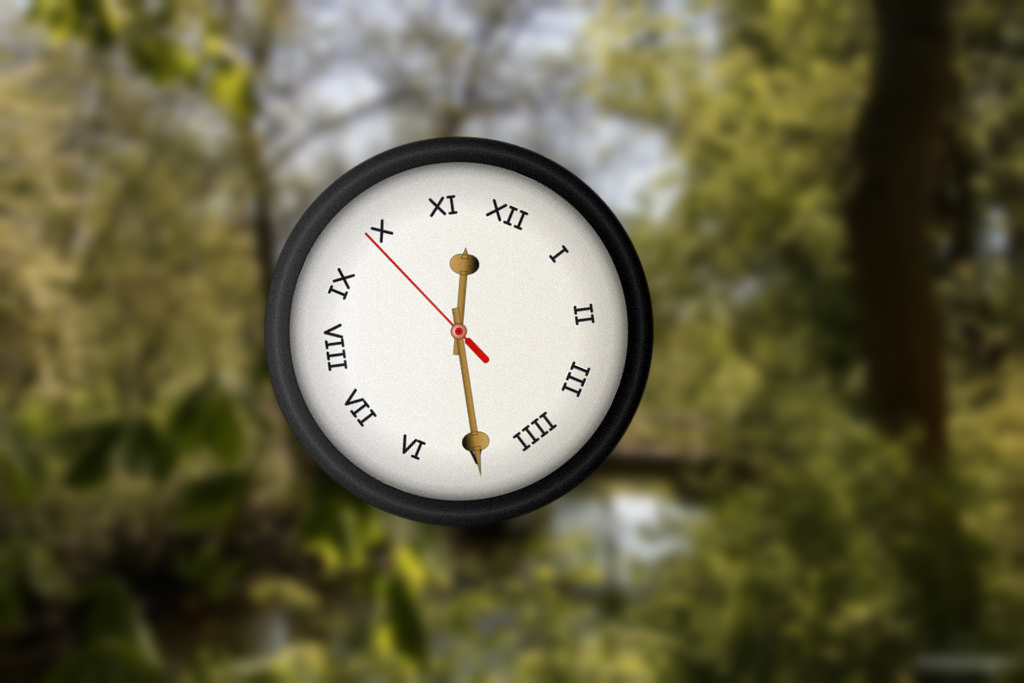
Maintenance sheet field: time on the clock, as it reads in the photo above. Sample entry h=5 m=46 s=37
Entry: h=11 m=24 s=49
